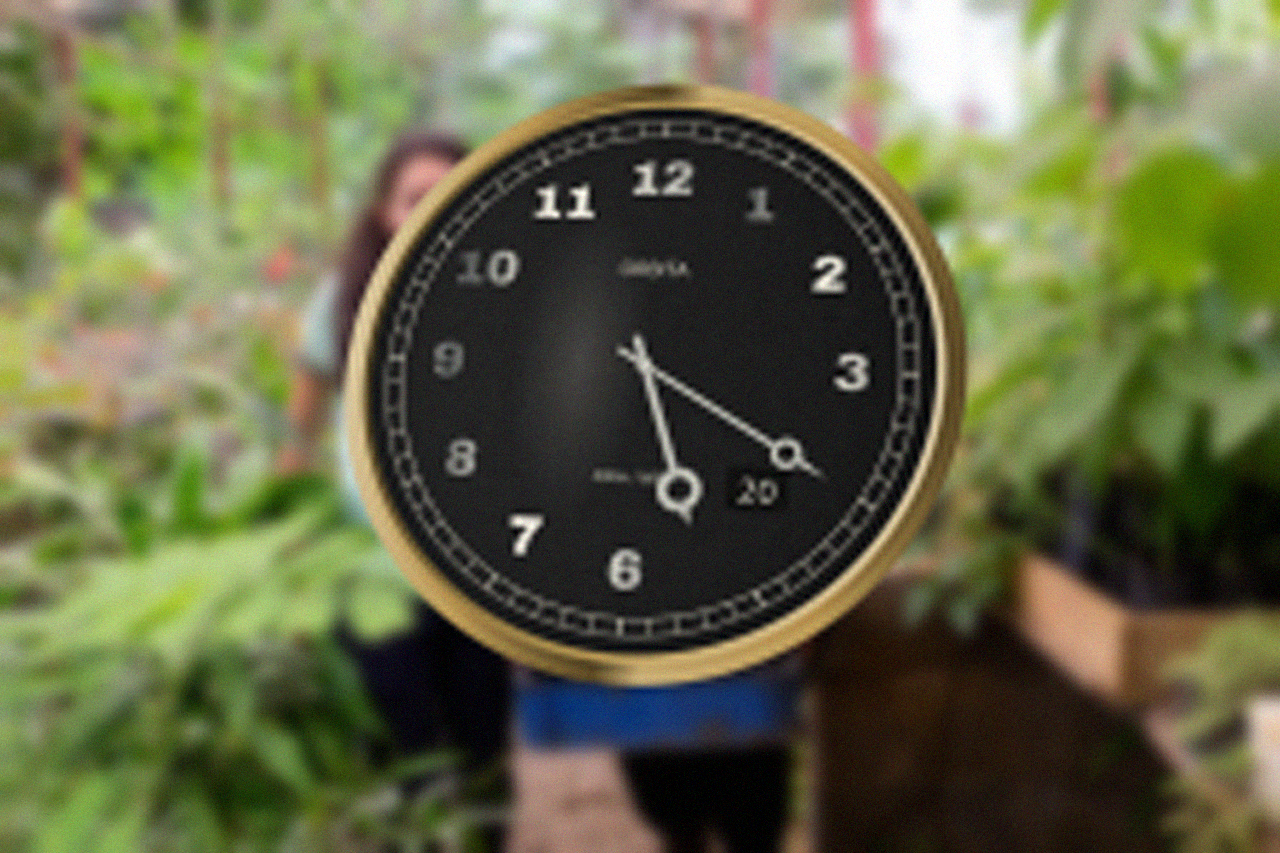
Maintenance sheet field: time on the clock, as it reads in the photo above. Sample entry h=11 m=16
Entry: h=5 m=20
